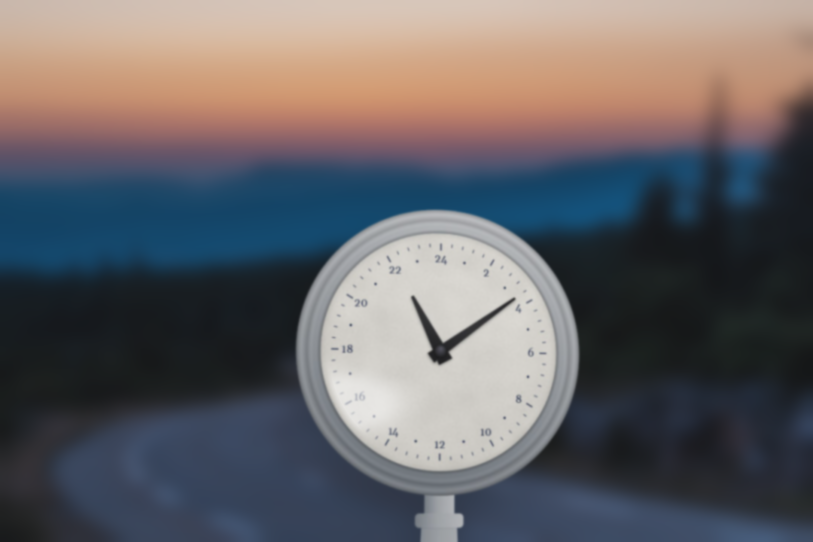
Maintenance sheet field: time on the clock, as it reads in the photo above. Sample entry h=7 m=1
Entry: h=22 m=9
